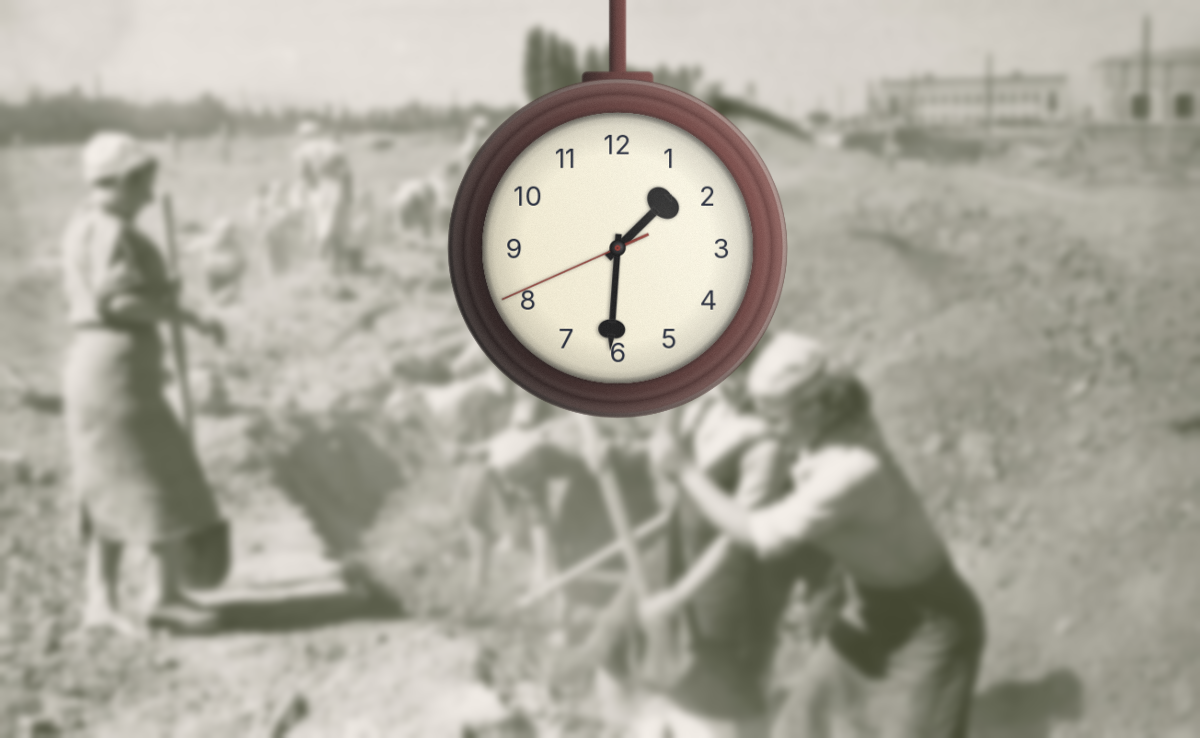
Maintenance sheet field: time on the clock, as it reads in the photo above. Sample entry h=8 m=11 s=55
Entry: h=1 m=30 s=41
